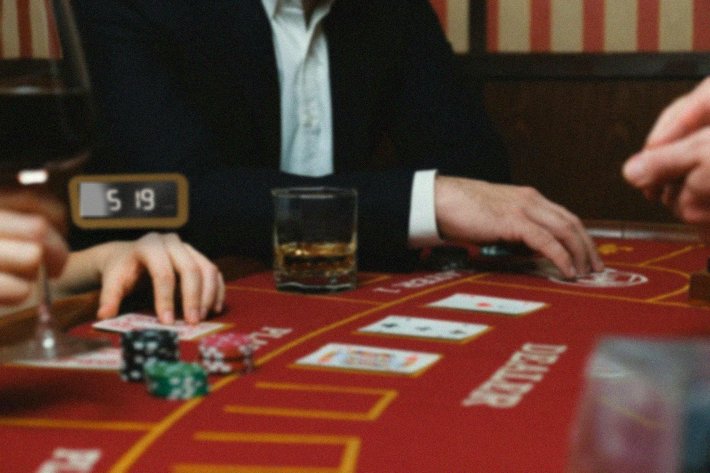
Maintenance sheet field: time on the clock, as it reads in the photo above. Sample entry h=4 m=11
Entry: h=5 m=19
